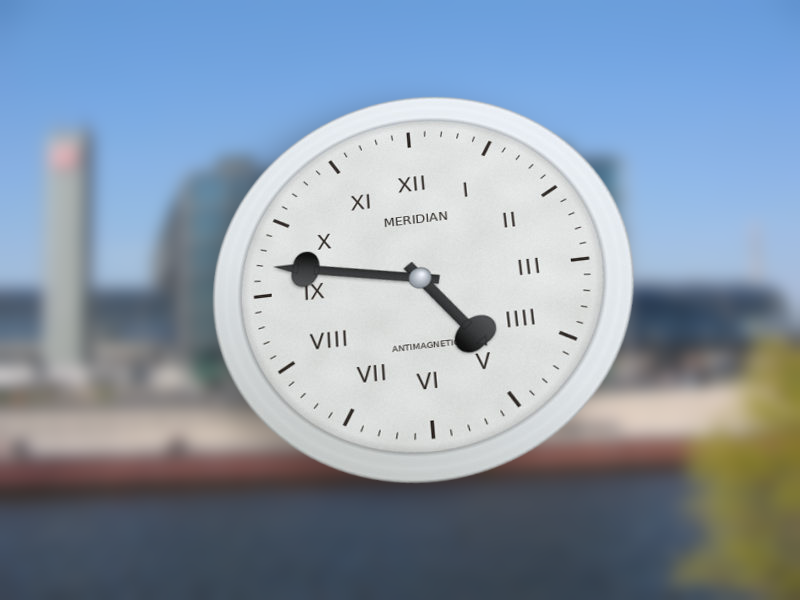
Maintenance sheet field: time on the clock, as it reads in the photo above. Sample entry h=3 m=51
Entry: h=4 m=47
